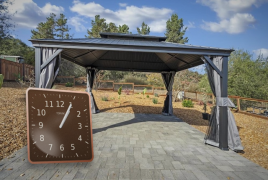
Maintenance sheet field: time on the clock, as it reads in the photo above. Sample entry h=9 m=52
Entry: h=1 m=5
